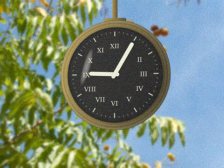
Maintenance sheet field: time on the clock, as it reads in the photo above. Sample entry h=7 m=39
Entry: h=9 m=5
